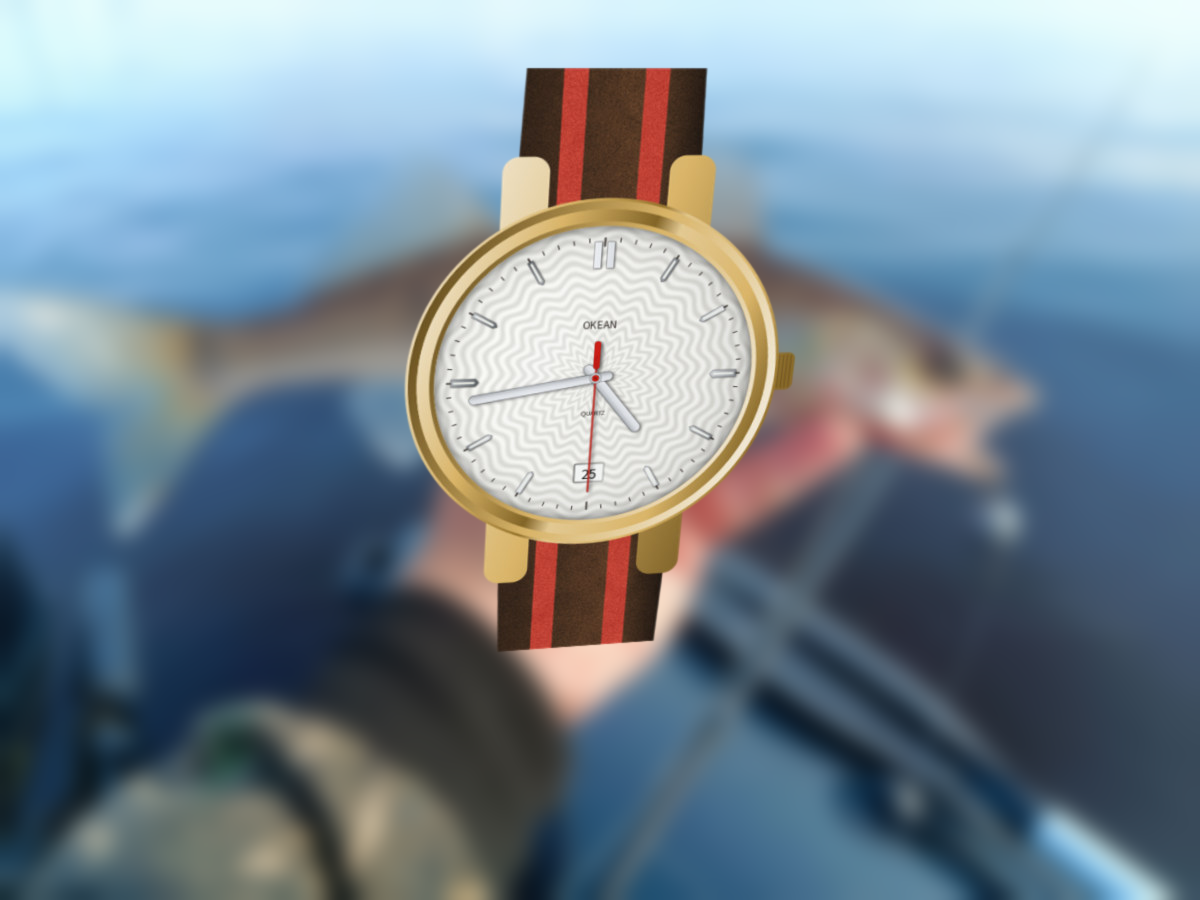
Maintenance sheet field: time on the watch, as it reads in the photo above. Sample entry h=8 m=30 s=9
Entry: h=4 m=43 s=30
